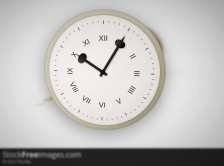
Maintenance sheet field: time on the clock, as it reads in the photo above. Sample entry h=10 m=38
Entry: h=10 m=5
